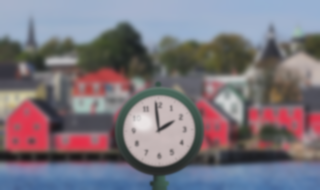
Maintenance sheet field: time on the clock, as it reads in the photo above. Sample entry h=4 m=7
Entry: h=1 m=59
